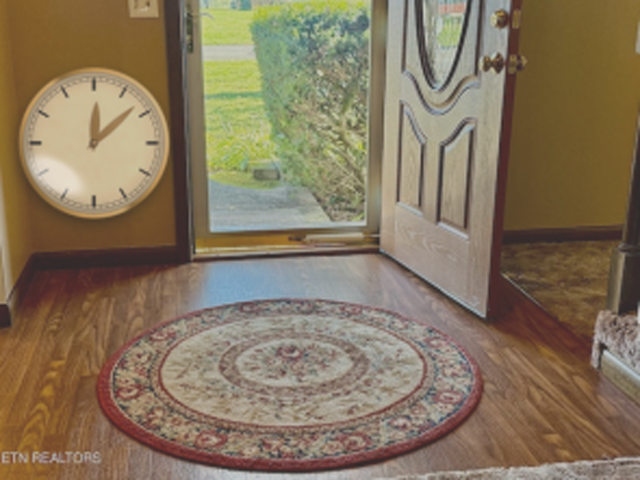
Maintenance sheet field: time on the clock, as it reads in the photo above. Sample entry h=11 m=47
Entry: h=12 m=8
